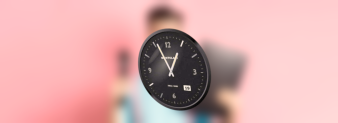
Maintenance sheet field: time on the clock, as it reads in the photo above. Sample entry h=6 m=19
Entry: h=12 m=56
